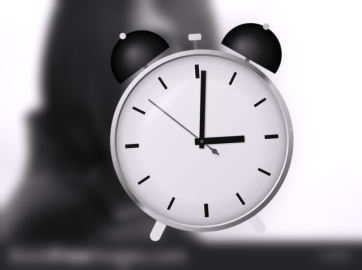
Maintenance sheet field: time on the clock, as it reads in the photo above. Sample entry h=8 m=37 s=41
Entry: h=3 m=0 s=52
